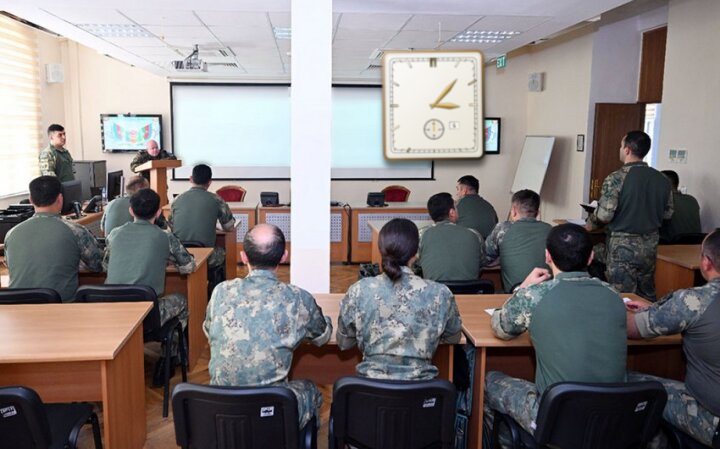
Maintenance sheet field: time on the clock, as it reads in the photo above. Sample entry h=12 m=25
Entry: h=3 m=7
